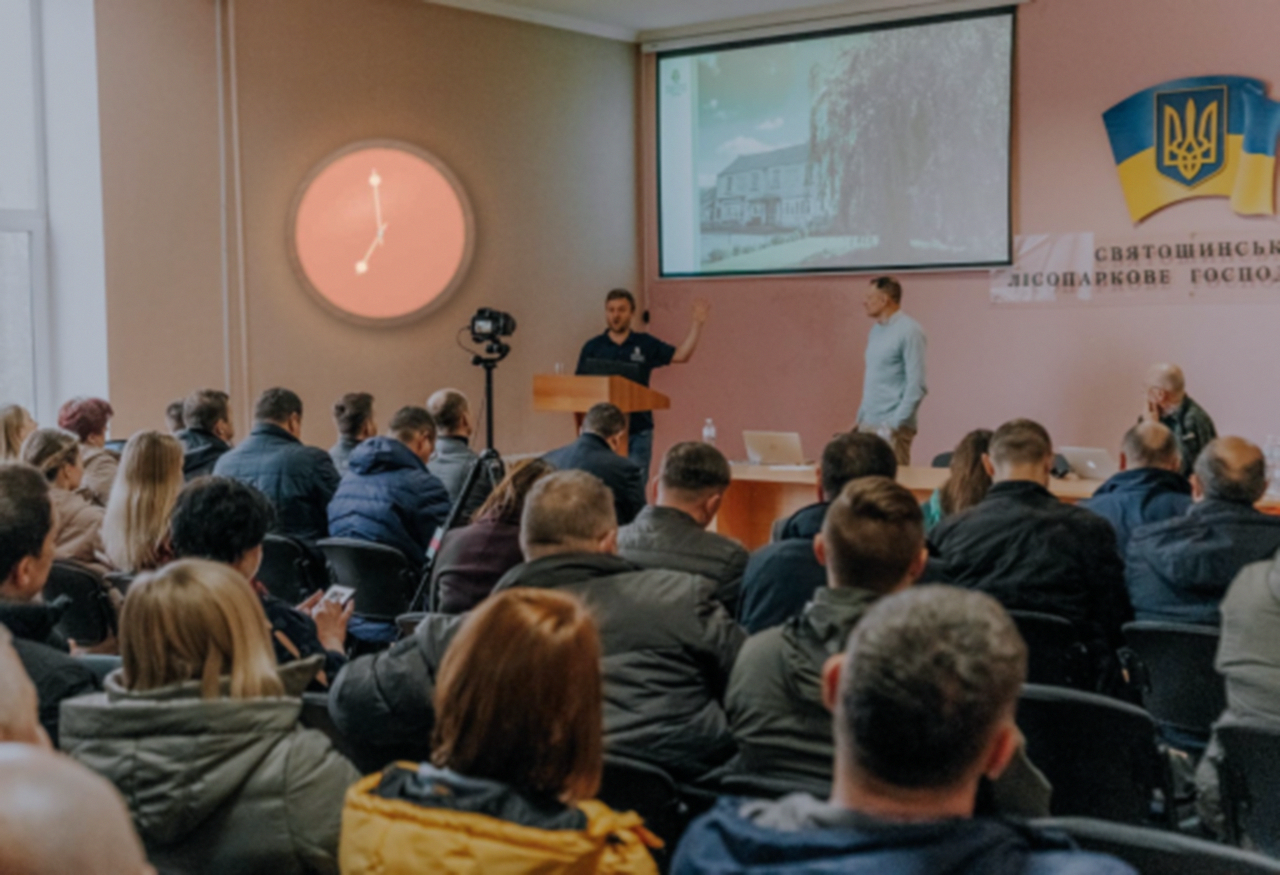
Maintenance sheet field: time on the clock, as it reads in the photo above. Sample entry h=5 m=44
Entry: h=6 m=59
